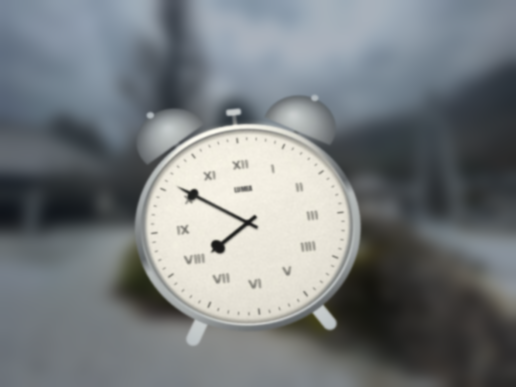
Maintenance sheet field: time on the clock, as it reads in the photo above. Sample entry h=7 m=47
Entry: h=7 m=51
